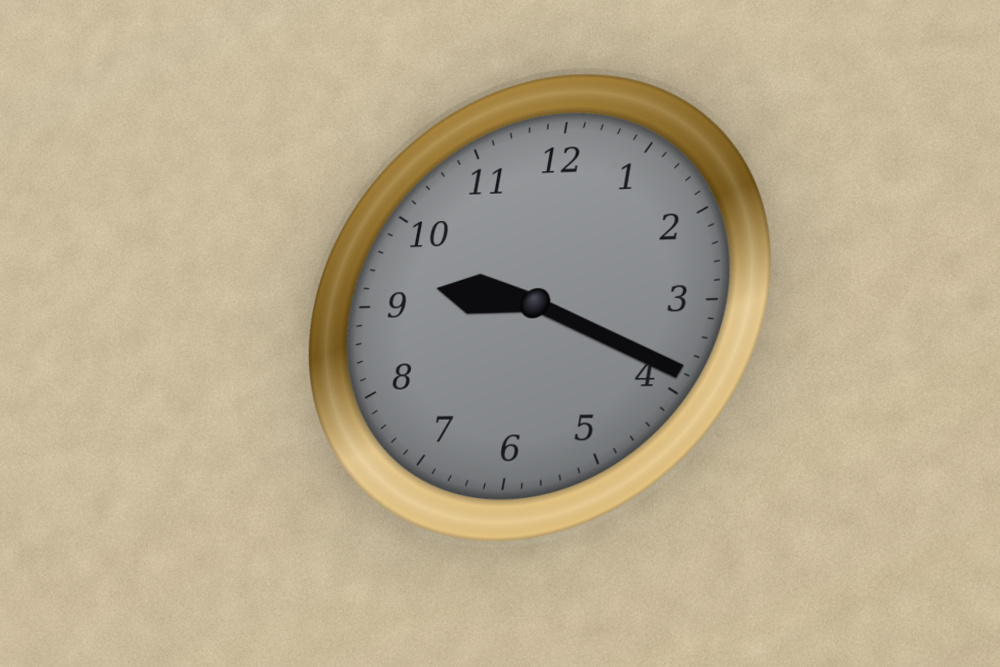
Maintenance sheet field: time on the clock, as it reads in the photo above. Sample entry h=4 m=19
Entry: h=9 m=19
